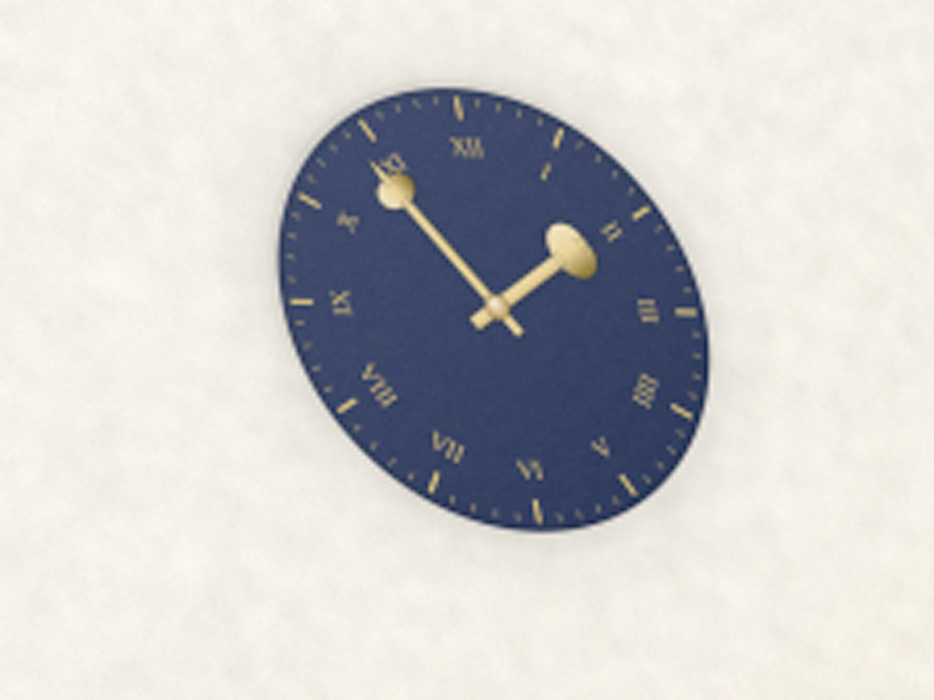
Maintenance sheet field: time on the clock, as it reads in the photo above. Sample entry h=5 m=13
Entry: h=1 m=54
